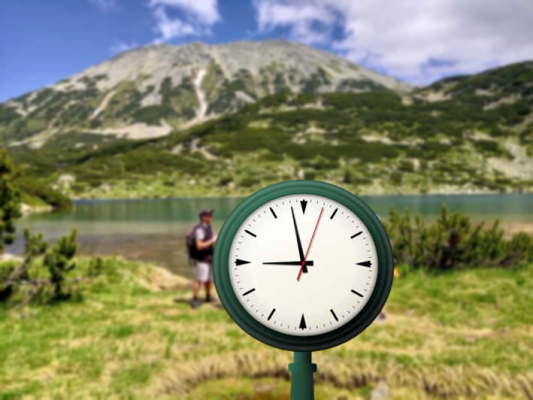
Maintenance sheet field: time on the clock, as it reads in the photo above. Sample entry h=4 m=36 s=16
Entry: h=8 m=58 s=3
